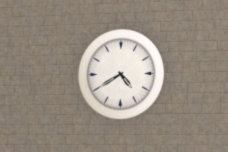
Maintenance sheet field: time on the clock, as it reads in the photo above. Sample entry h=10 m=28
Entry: h=4 m=40
